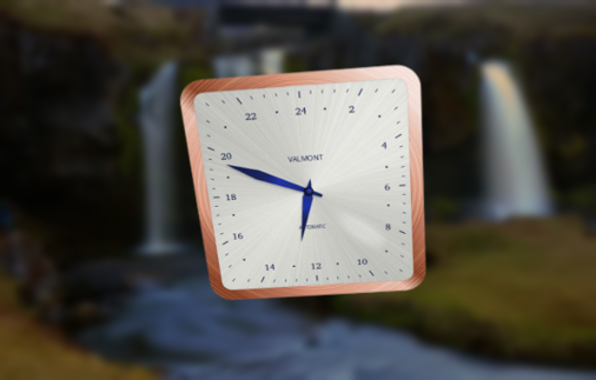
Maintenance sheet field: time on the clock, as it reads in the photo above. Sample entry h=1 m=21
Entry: h=12 m=49
